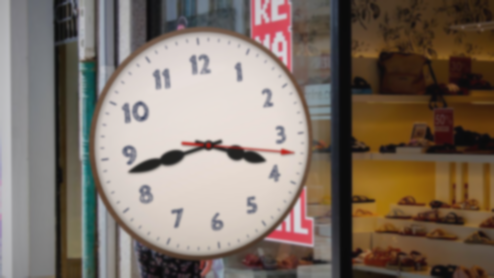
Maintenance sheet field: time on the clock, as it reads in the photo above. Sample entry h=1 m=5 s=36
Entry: h=3 m=43 s=17
